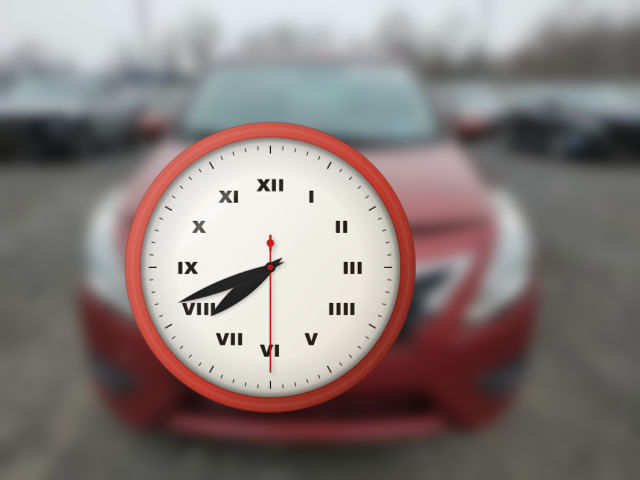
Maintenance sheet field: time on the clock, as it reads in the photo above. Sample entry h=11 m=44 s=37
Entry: h=7 m=41 s=30
